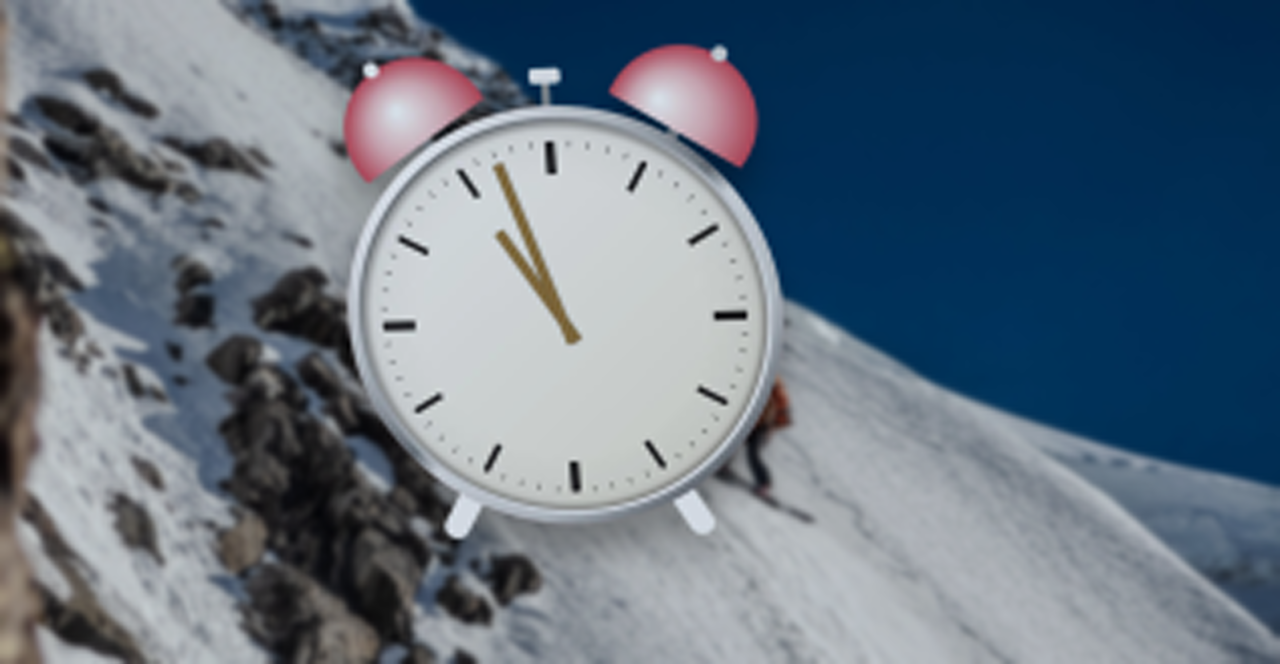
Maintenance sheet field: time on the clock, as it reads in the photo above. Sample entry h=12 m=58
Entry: h=10 m=57
